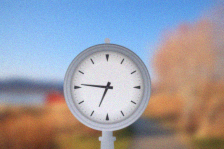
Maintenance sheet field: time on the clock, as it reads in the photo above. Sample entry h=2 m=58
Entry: h=6 m=46
